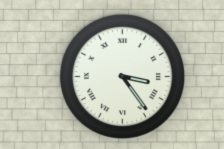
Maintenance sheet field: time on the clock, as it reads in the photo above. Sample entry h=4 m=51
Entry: h=3 m=24
